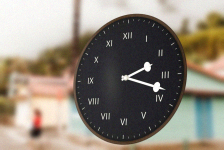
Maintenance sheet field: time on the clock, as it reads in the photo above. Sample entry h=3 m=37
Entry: h=2 m=18
